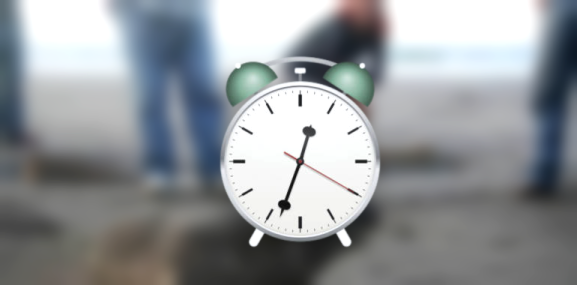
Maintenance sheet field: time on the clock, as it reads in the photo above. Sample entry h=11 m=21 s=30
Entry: h=12 m=33 s=20
